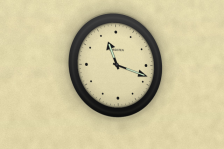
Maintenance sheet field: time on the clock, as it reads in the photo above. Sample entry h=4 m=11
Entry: h=11 m=18
